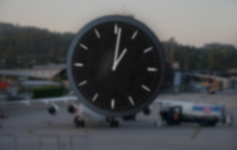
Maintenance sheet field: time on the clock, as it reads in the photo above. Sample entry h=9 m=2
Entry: h=1 m=1
